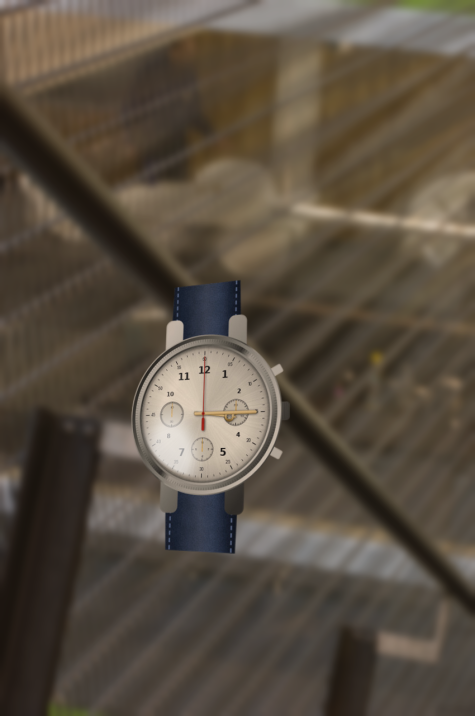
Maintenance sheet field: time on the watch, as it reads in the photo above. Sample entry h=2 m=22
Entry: h=3 m=15
